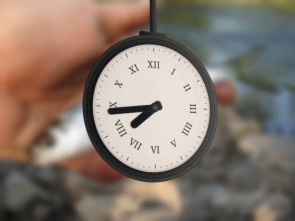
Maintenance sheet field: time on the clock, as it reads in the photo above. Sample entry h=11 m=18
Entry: h=7 m=44
